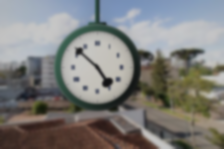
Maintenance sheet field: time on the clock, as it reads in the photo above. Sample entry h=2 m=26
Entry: h=4 m=52
